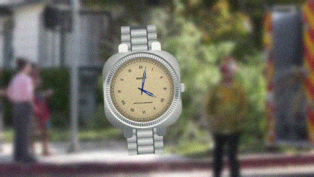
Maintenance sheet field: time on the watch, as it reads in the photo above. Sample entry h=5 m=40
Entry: h=4 m=2
